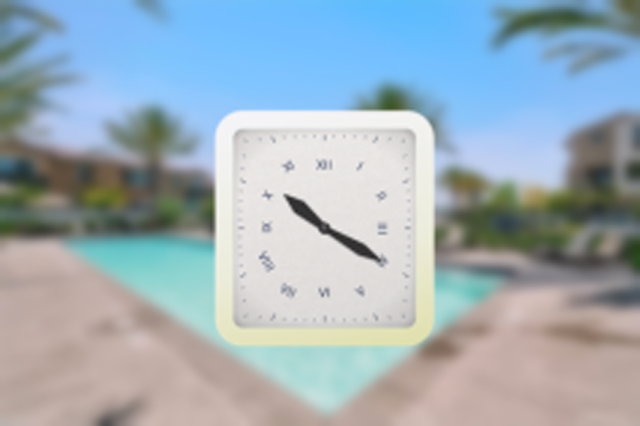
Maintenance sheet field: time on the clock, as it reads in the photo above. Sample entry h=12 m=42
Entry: h=10 m=20
